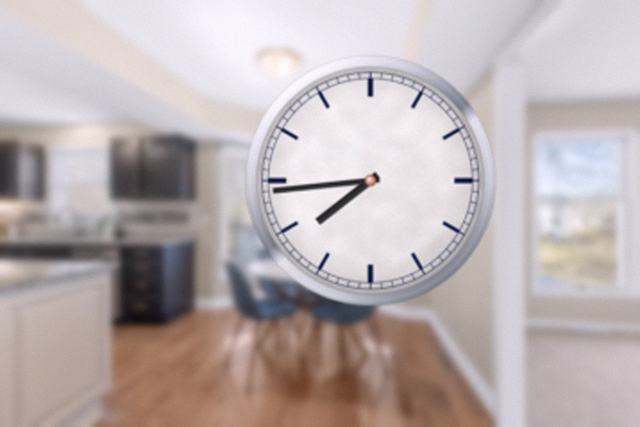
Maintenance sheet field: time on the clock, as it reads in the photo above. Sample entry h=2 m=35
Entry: h=7 m=44
